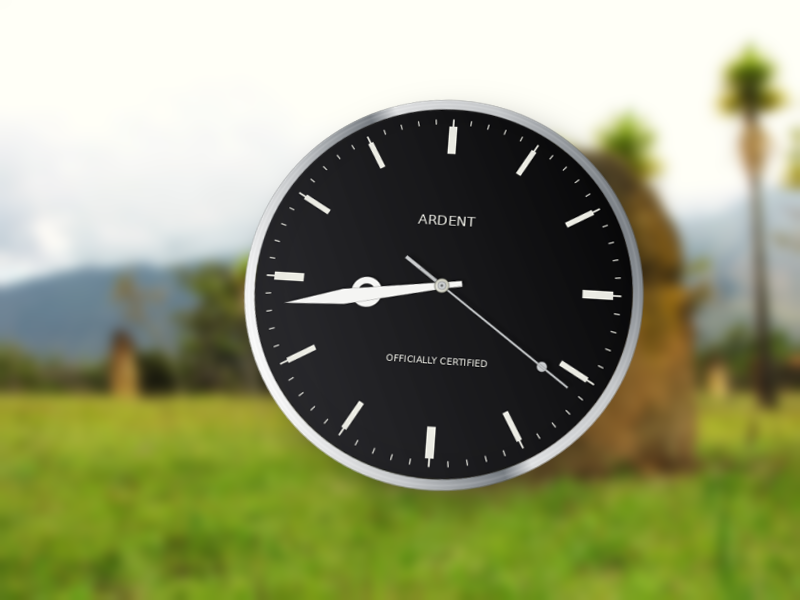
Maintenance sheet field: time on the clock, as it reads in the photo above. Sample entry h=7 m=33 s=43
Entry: h=8 m=43 s=21
